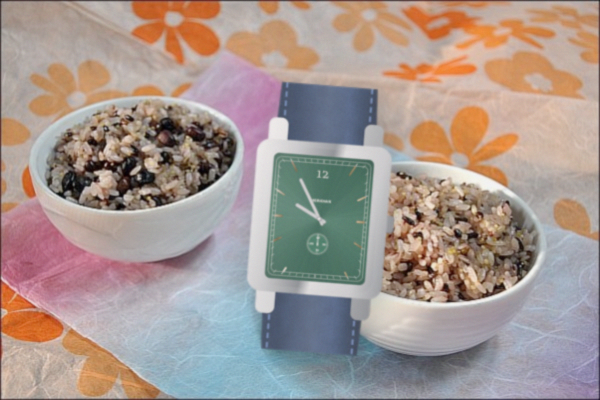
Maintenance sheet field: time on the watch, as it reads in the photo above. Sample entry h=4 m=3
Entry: h=9 m=55
